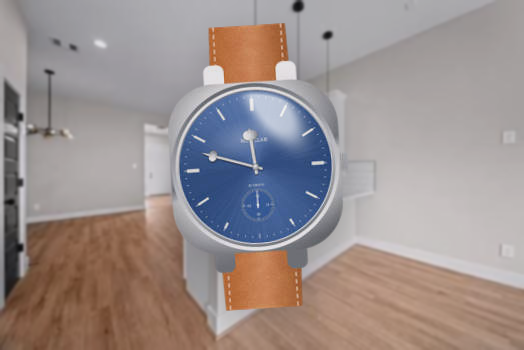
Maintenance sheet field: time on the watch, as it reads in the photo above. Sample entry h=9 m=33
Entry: h=11 m=48
